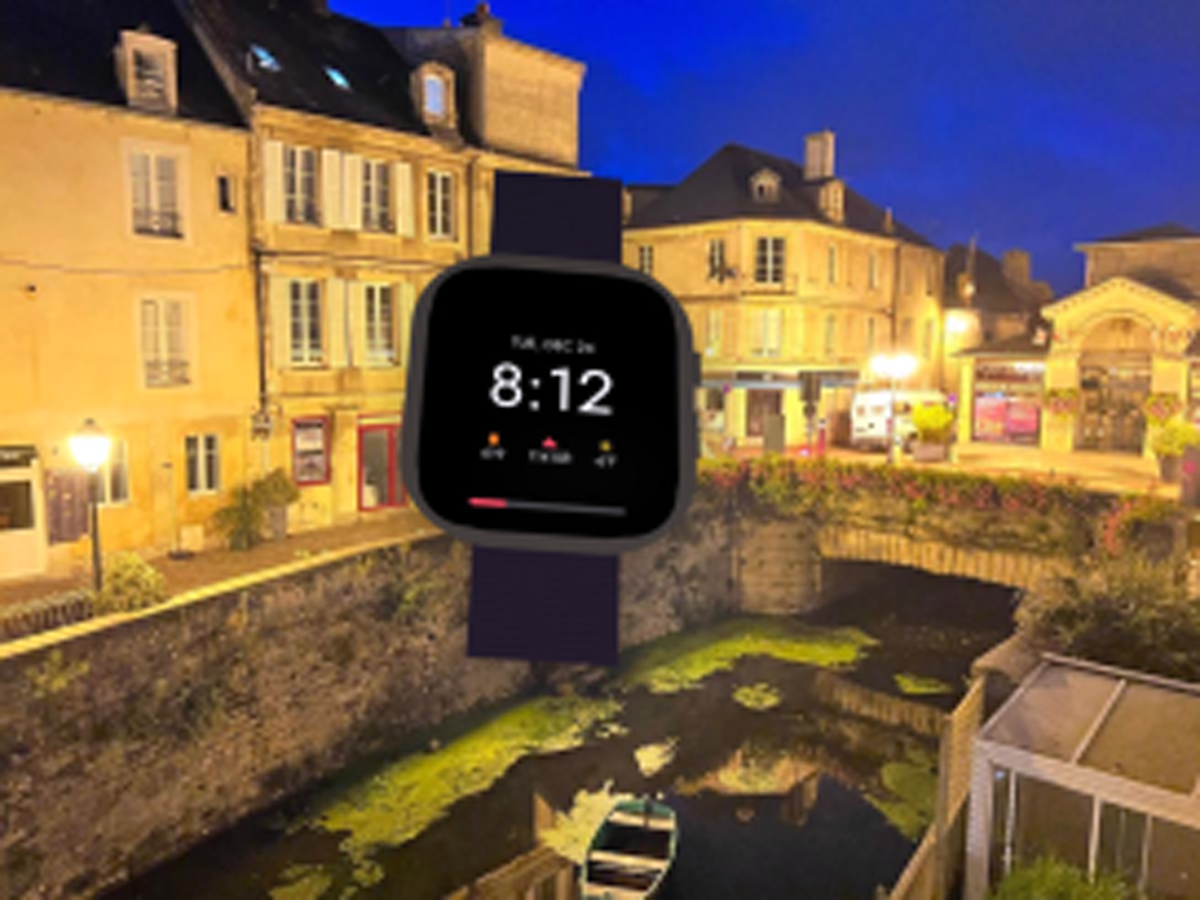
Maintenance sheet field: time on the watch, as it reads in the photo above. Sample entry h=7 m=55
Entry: h=8 m=12
